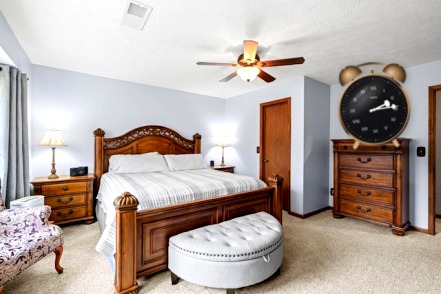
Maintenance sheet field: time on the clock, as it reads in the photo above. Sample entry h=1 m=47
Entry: h=2 m=14
